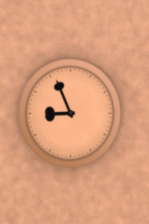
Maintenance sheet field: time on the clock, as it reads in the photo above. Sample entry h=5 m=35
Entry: h=8 m=56
